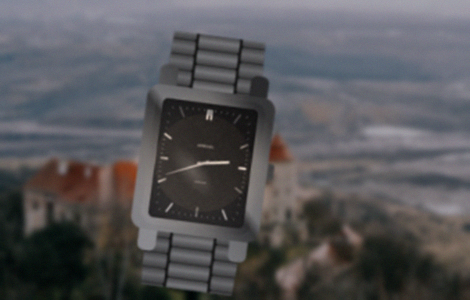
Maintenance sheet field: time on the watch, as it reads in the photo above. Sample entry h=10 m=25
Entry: h=2 m=41
